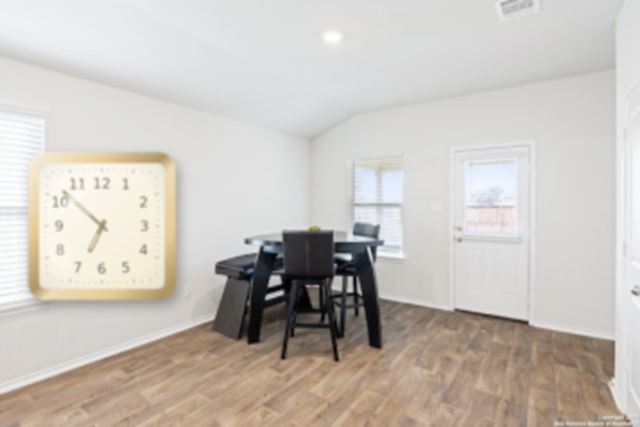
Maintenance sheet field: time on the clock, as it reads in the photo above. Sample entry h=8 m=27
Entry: h=6 m=52
